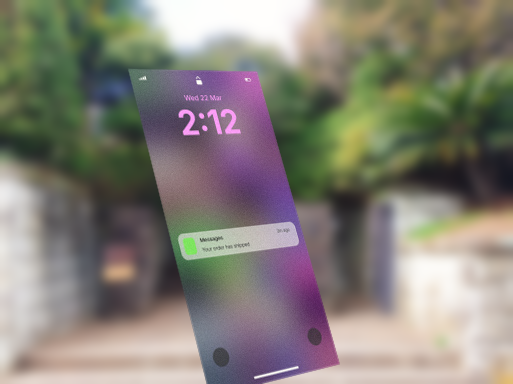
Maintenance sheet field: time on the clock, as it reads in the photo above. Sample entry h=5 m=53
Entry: h=2 m=12
